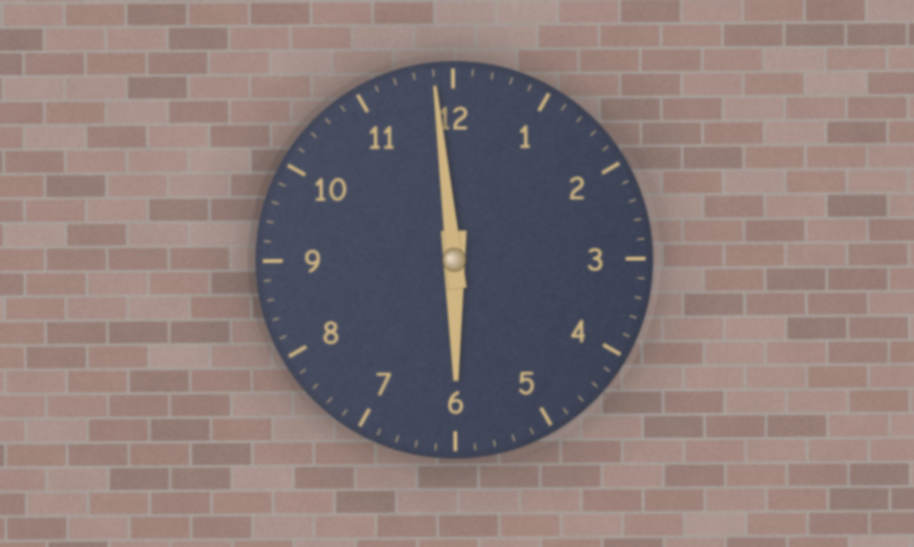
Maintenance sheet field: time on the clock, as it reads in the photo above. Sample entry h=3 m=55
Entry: h=5 m=59
